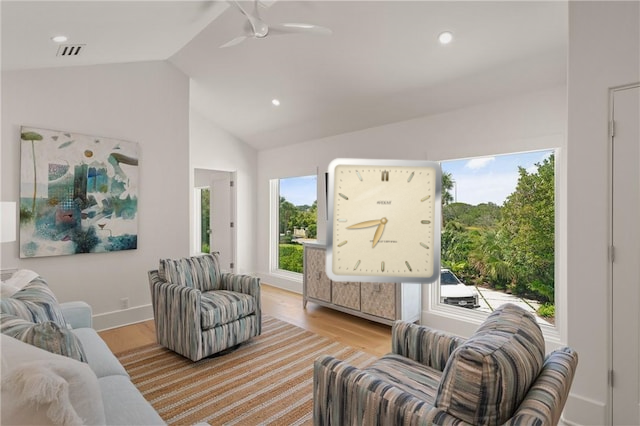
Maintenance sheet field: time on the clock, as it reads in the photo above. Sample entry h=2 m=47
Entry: h=6 m=43
